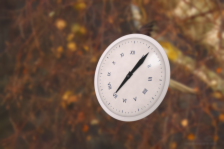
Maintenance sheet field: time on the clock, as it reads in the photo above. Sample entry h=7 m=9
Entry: h=7 m=6
